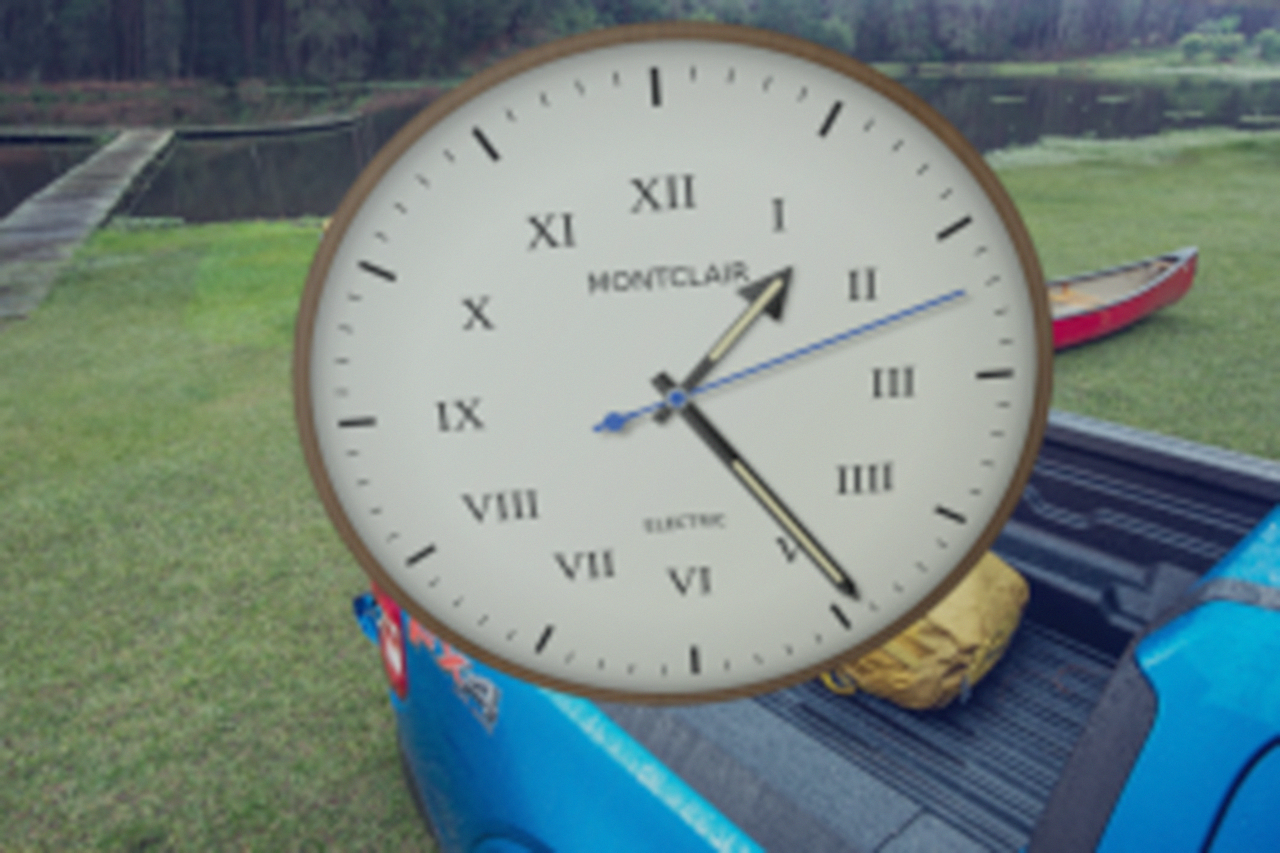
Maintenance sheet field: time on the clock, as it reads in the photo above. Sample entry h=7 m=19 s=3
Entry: h=1 m=24 s=12
